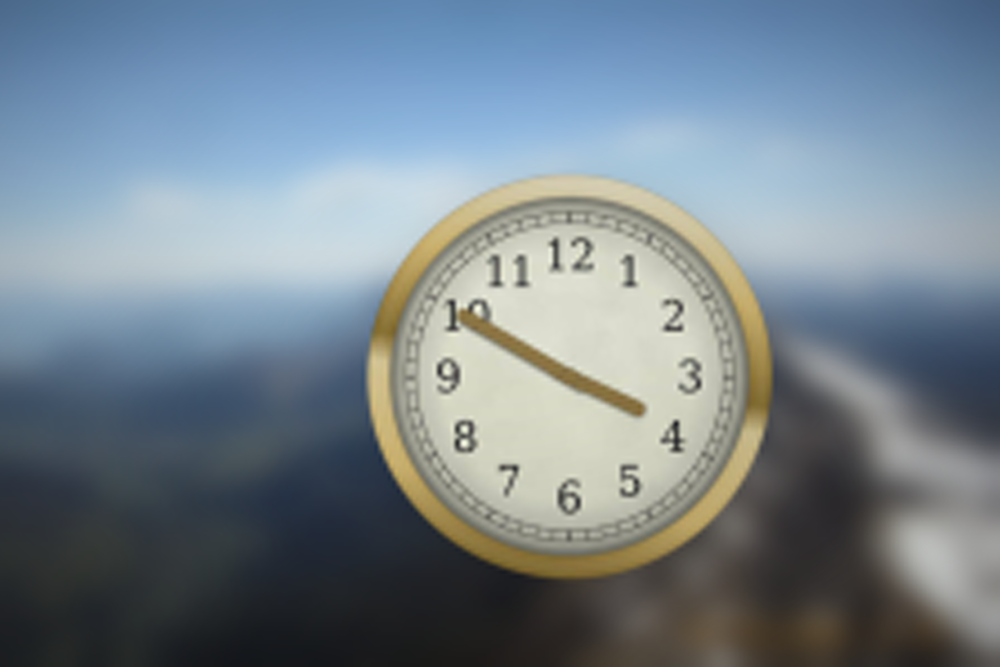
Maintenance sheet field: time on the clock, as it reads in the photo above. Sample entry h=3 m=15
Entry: h=3 m=50
